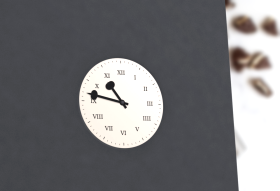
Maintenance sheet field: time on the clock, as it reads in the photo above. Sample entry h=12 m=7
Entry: h=10 m=47
